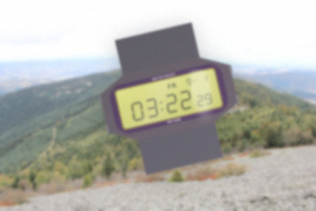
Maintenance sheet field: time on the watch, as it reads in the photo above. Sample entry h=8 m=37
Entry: h=3 m=22
